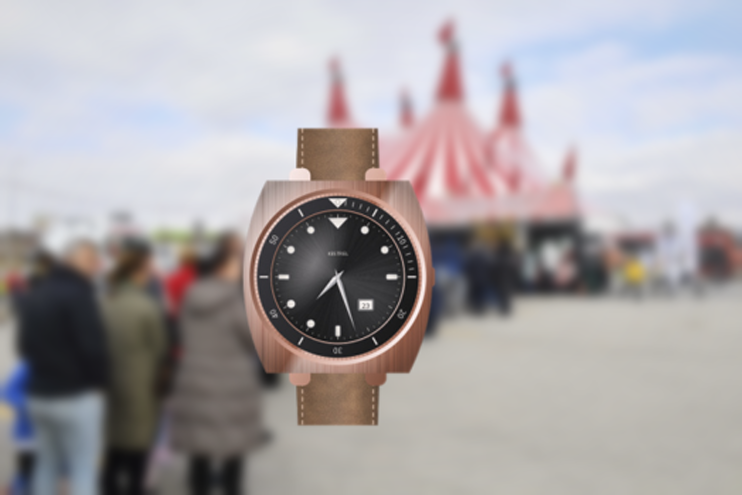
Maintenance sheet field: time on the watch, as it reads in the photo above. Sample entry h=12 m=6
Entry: h=7 m=27
